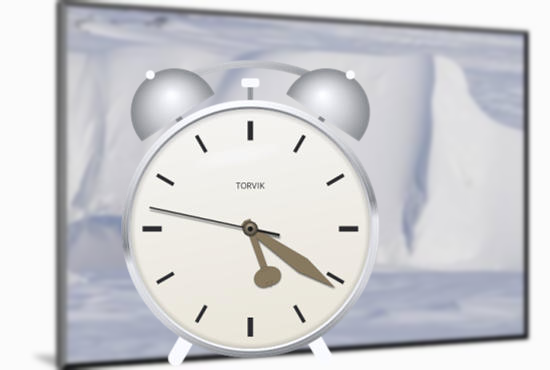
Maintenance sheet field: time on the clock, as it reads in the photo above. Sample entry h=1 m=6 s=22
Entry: h=5 m=20 s=47
